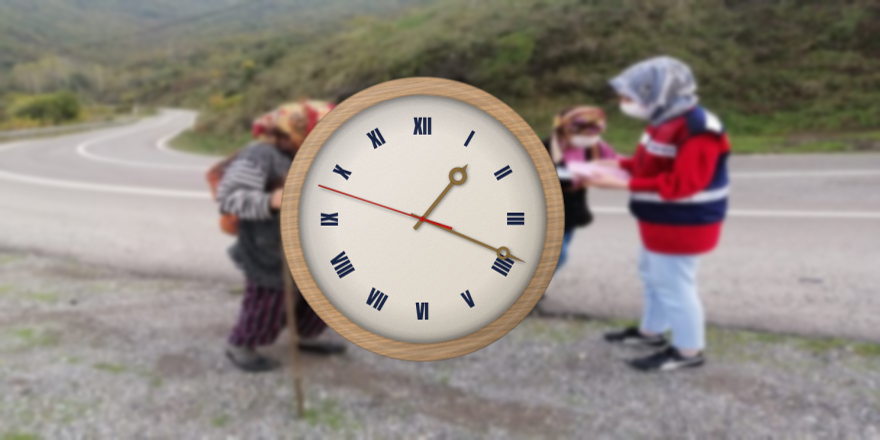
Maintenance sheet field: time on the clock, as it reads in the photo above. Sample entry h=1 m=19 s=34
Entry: h=1 m=18 s=48
